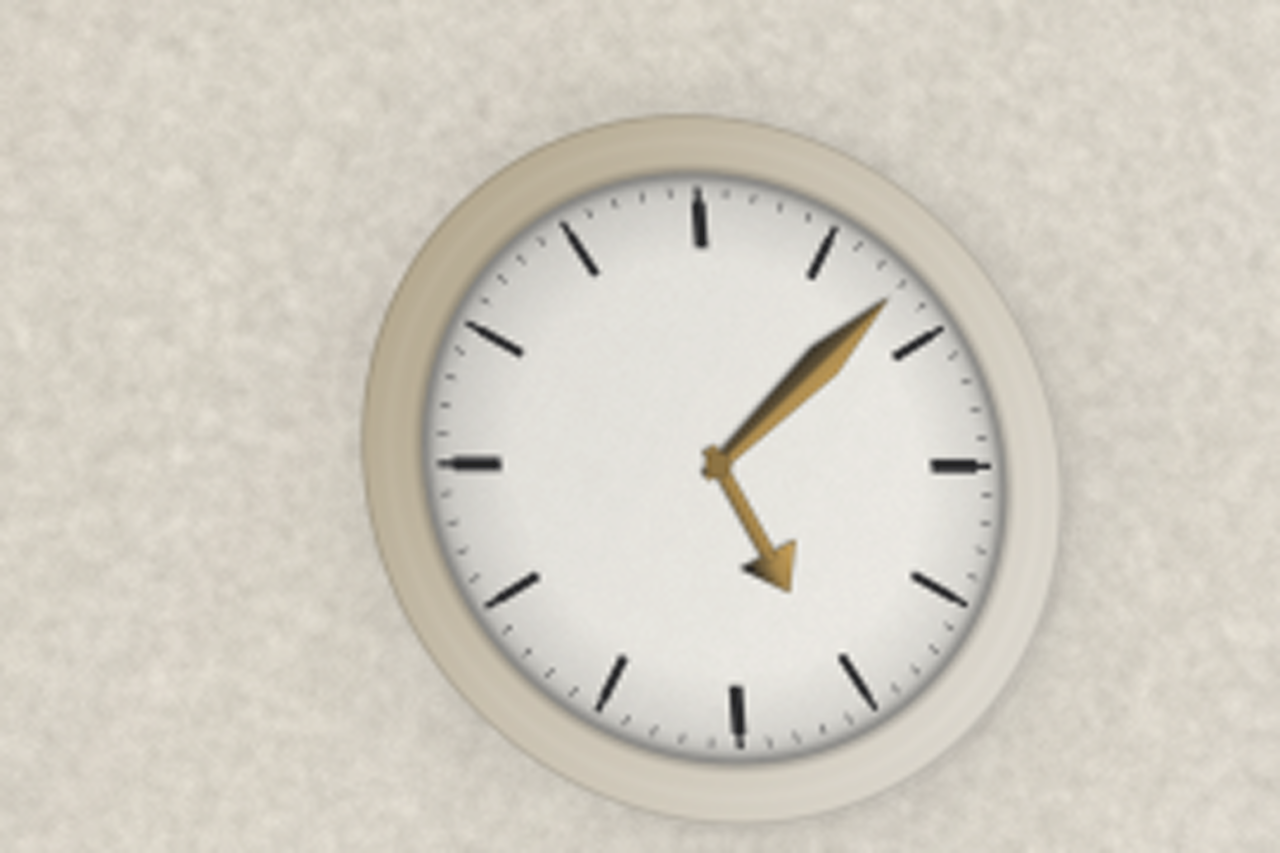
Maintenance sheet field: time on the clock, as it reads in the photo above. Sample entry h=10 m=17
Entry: h=5 m=8
